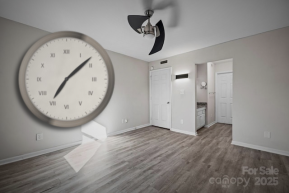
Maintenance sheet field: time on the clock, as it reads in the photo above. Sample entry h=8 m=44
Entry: h=7 m=8
